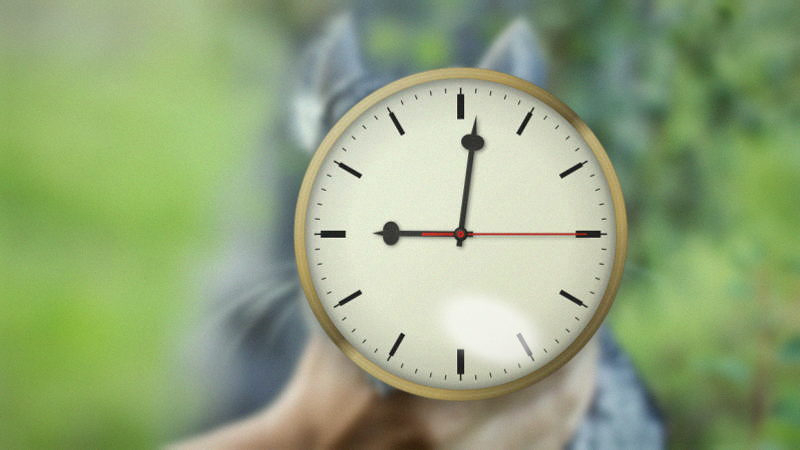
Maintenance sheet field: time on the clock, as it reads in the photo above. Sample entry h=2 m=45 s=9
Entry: h=9 m=1 s=15
